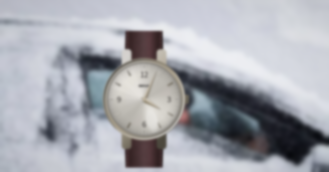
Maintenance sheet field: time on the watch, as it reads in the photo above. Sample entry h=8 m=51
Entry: h=4 m=4
